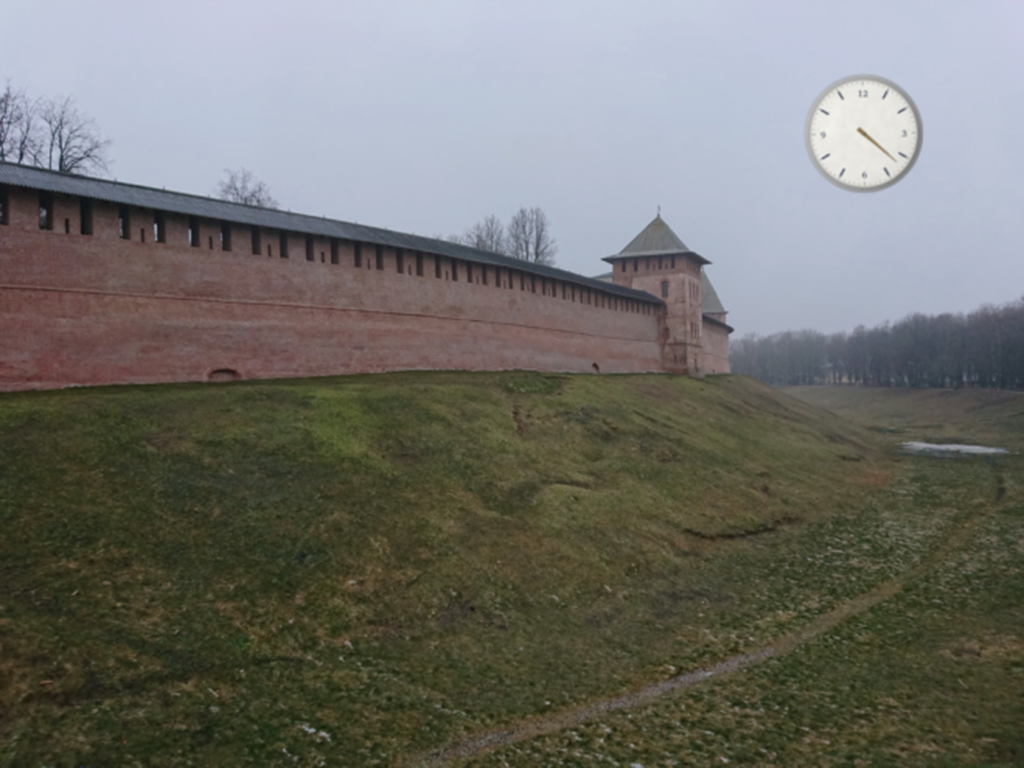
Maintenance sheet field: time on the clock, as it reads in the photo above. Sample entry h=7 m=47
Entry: h=4 m=22
